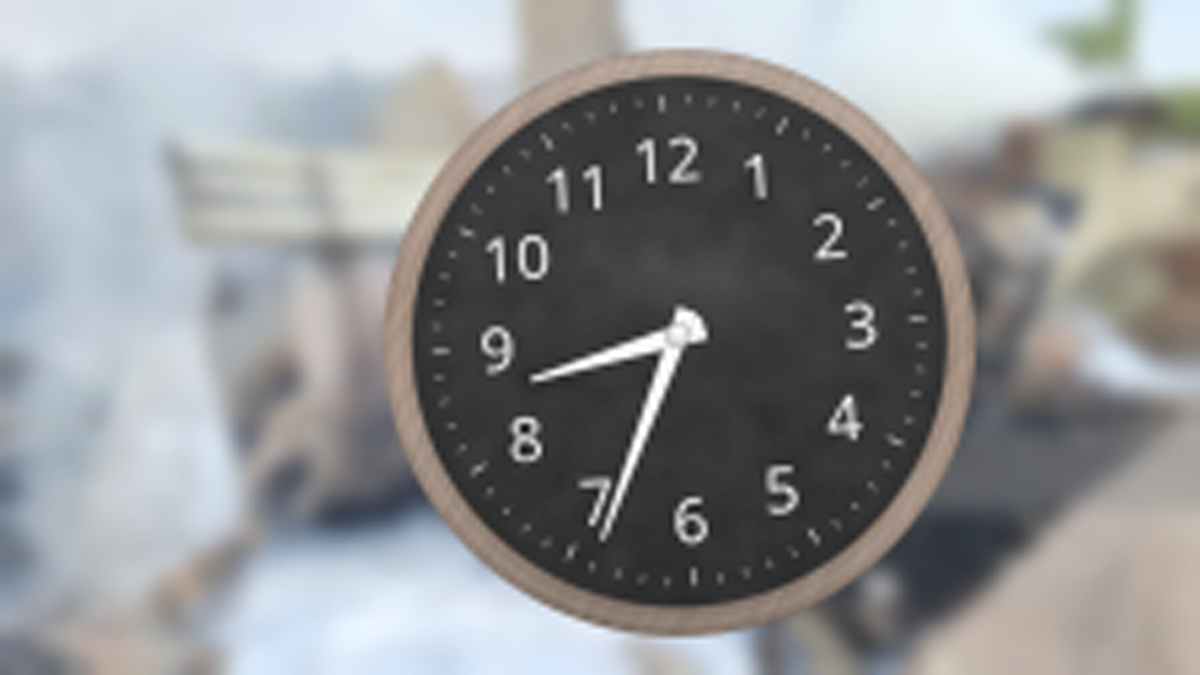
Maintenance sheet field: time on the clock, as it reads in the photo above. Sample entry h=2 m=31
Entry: h=8 m=34
